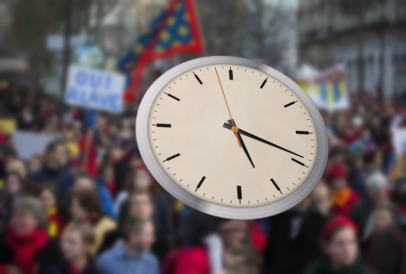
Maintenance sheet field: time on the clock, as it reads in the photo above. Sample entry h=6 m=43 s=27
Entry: h=5 m=18 s=58
